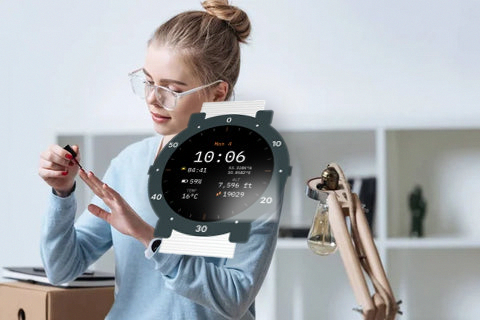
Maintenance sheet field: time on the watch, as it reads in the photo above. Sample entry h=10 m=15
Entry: h=10 m=6
